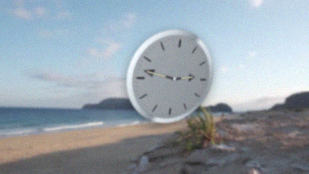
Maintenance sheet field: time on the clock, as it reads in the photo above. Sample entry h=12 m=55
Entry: h=2 m=47
